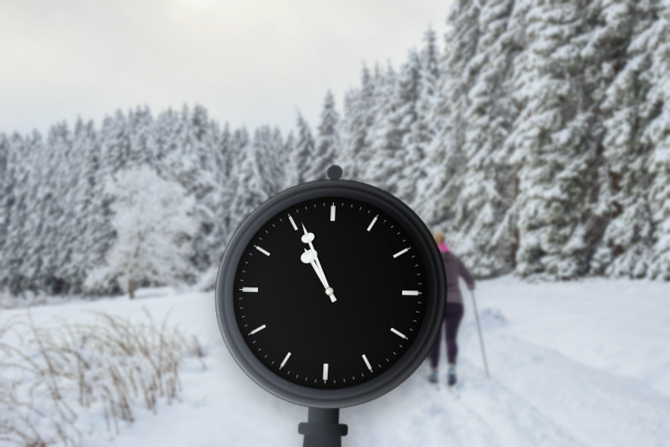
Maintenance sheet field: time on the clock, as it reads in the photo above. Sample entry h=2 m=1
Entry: h=10 m=56
